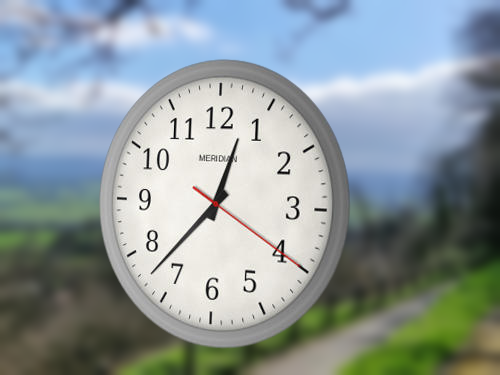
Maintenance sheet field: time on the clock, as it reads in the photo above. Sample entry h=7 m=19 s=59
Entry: h=12 m=37 s=20
